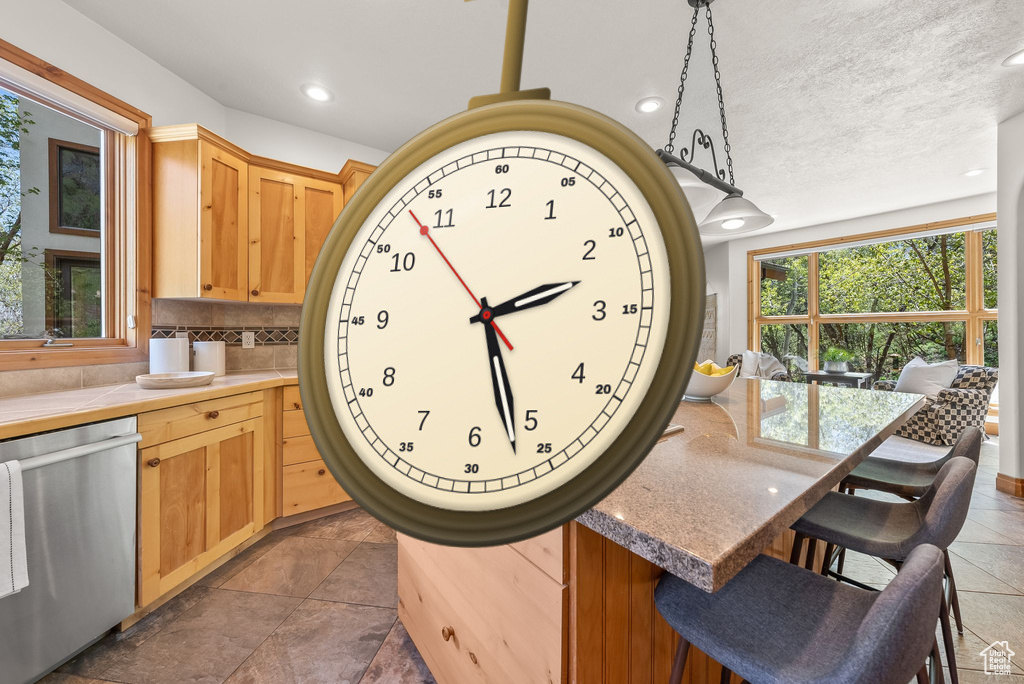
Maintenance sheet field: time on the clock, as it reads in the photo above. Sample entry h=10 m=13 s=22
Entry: h=2 m=26 s=53
